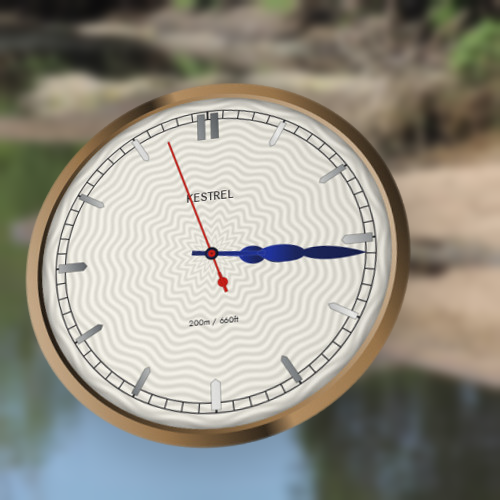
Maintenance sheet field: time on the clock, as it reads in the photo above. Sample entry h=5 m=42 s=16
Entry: h=3 m=15 s=57
